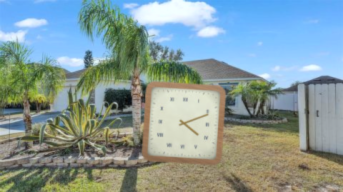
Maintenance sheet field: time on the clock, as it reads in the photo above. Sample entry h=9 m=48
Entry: h=4 m=11
